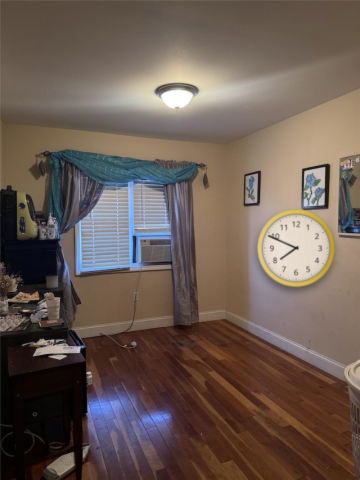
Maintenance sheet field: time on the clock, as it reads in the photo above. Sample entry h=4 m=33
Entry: h=7 m=49
